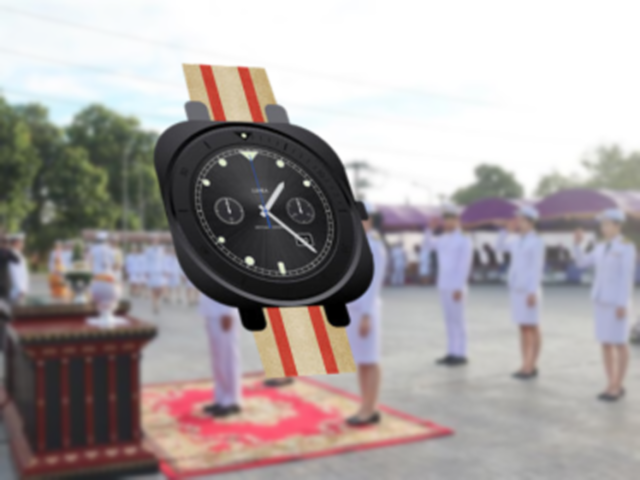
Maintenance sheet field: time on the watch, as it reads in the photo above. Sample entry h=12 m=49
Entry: h=1 m=23
